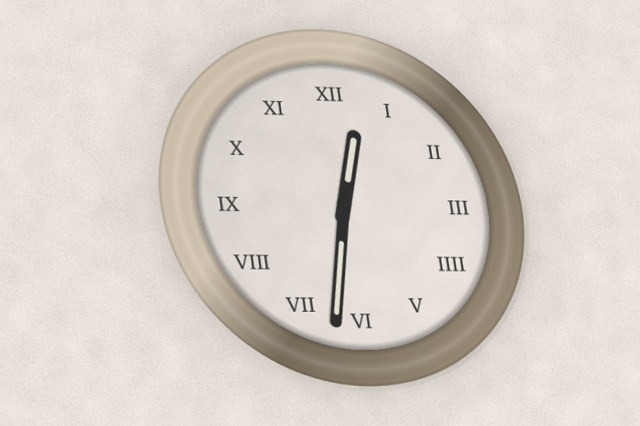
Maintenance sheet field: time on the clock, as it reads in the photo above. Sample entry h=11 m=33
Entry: h=12 m=32
